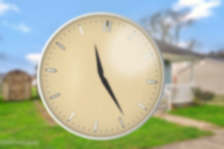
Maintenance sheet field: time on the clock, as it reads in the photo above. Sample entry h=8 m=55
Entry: h=11 m=24
